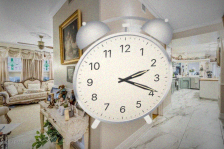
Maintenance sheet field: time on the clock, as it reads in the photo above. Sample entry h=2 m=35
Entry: h=2 m=19
